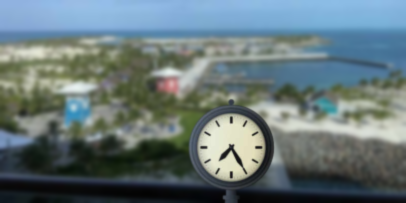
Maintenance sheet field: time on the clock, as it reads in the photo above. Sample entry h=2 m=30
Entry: h=7 m=25
